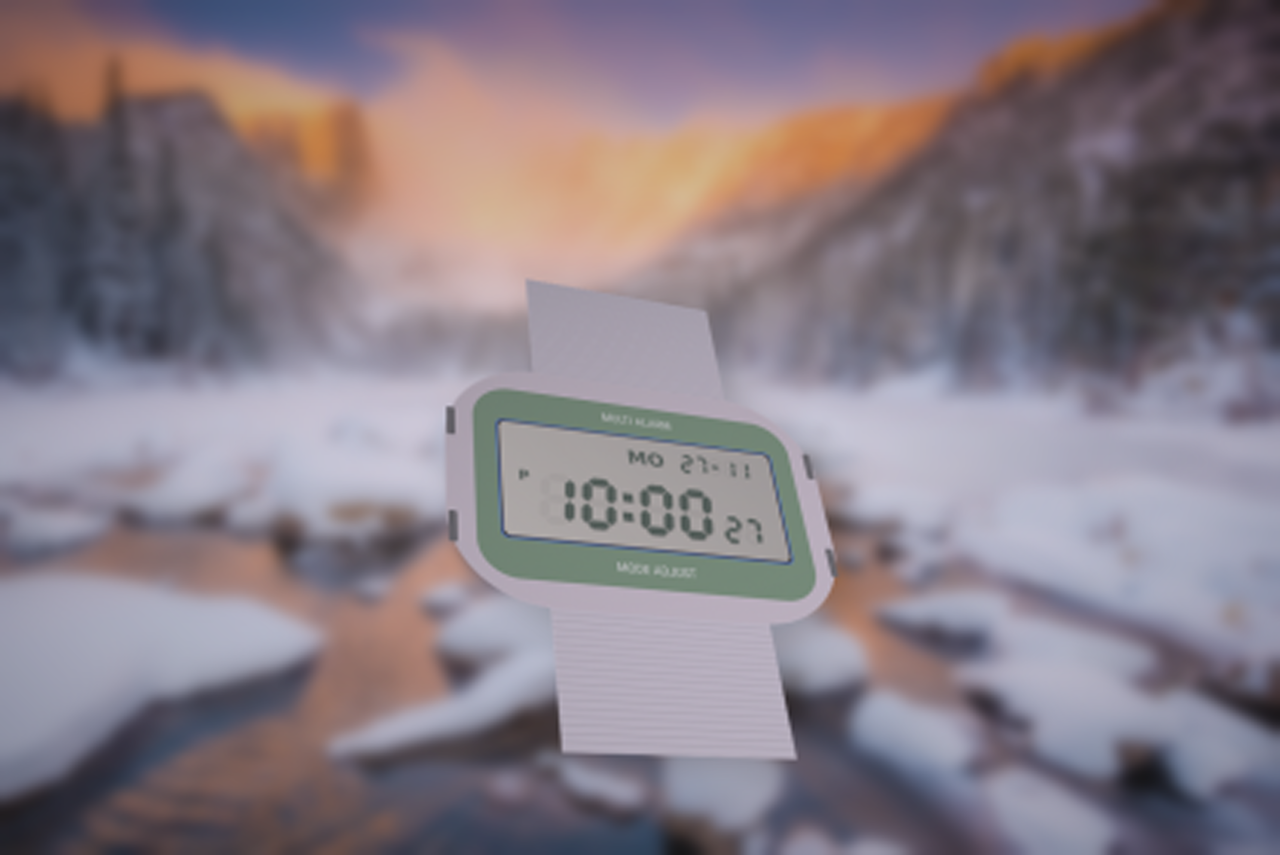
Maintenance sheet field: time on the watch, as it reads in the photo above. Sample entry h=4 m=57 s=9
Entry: h=10 m=0 s=27
